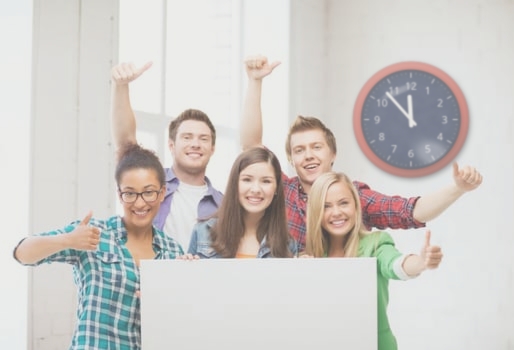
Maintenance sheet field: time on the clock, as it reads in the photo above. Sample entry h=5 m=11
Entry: h=11 m=53
